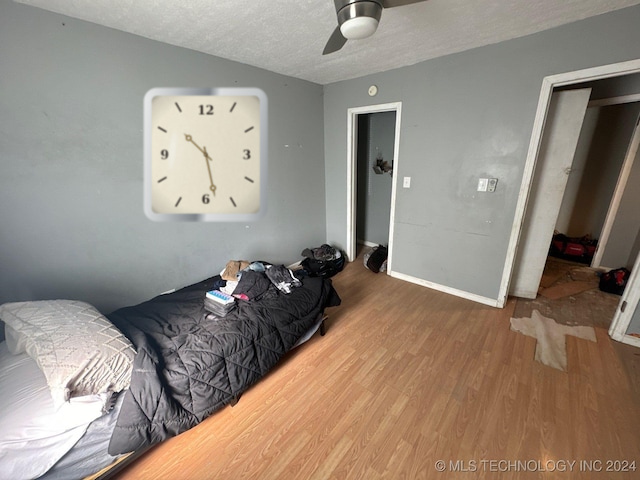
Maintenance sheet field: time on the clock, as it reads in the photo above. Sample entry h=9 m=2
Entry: h=10 m=28
